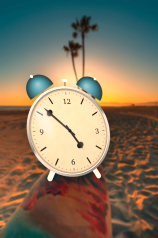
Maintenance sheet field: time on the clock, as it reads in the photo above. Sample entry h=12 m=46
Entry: h=4 m=52
